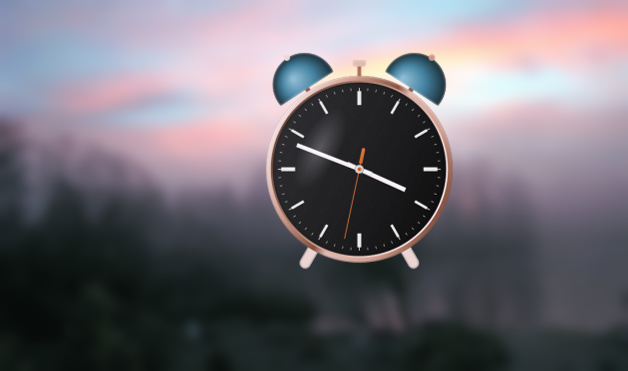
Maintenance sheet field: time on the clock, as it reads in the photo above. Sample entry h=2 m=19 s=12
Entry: h=3 m=48 s=32
